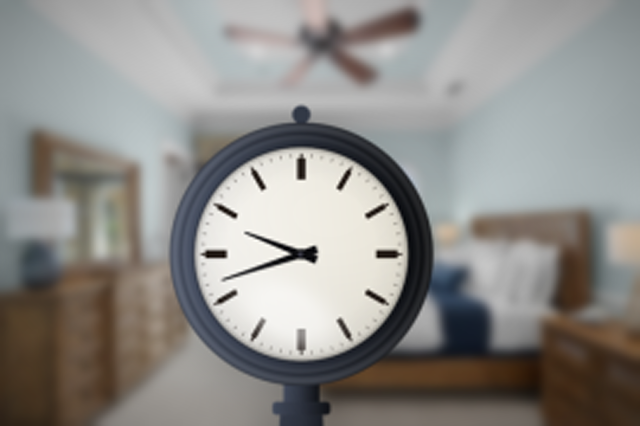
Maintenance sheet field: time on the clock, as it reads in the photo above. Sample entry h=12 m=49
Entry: h=9 m=42
